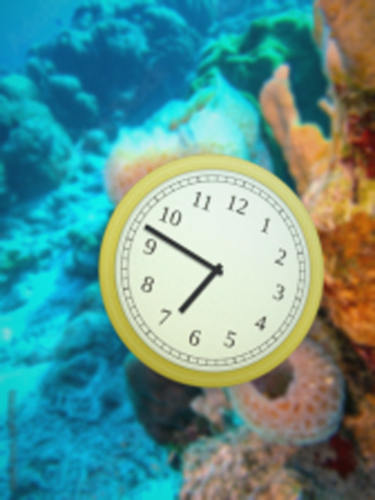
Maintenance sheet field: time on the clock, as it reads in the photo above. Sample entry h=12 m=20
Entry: h=6 m=47
